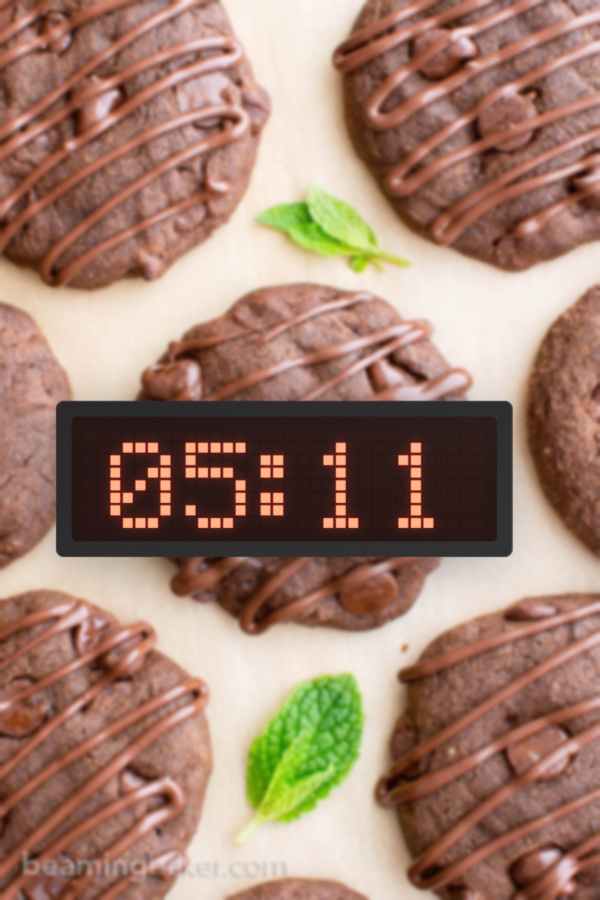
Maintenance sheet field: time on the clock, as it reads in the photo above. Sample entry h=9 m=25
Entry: h=5 m=11
